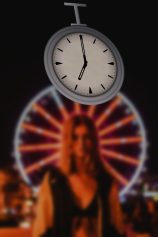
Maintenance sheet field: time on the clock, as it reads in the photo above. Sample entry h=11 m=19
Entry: h=7 m=0
